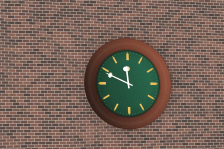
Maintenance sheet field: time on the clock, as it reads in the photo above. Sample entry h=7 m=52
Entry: h=11 m=49
